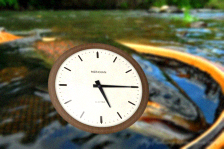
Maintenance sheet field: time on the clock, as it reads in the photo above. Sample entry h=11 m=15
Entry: h=5 m=15
